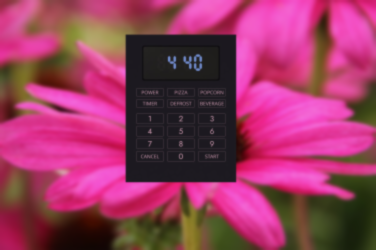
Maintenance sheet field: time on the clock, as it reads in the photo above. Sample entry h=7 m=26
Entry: h=4 m=40
